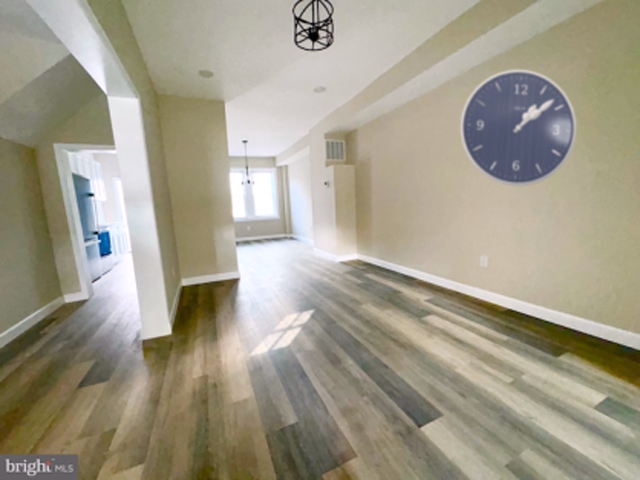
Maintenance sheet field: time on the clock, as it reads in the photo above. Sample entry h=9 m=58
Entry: h=1 m=8
